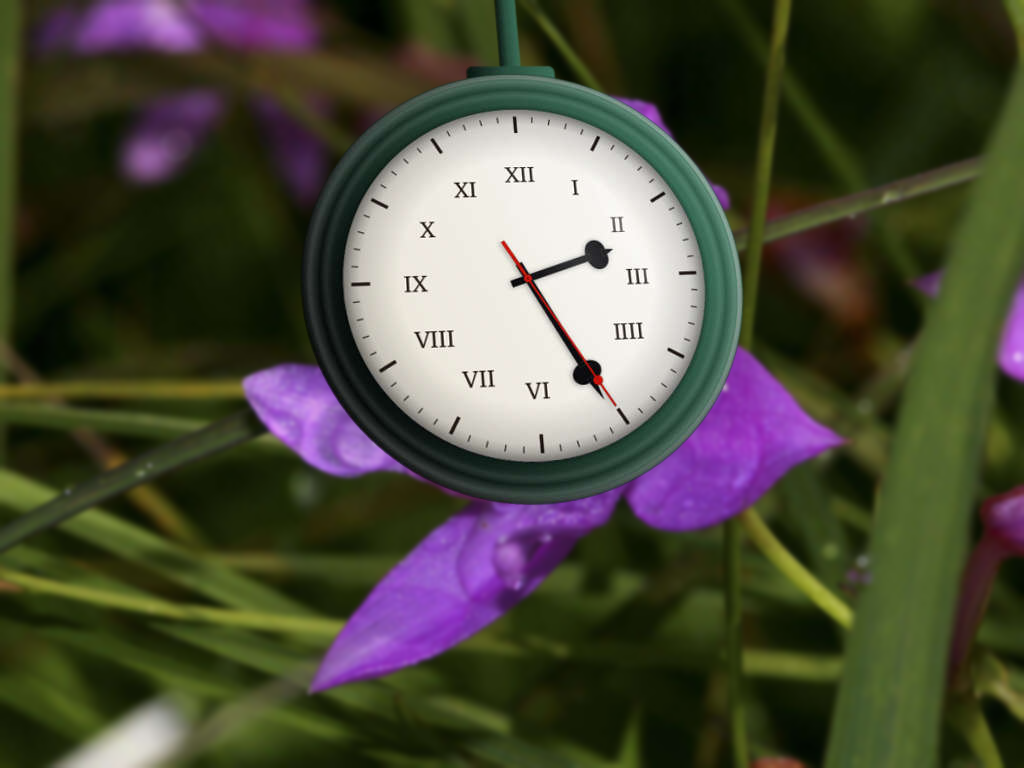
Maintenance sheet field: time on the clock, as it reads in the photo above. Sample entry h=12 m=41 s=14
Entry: h=2 m=25 s=25
